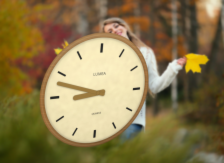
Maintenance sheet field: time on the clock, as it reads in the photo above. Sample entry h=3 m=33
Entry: h=8 m=48
